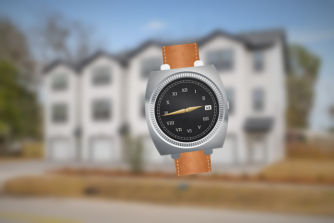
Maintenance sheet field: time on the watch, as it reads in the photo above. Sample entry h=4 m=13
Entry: h=2 m=44
